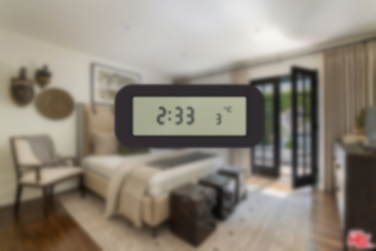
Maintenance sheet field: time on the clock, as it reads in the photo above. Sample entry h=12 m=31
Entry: h=2 m=33
